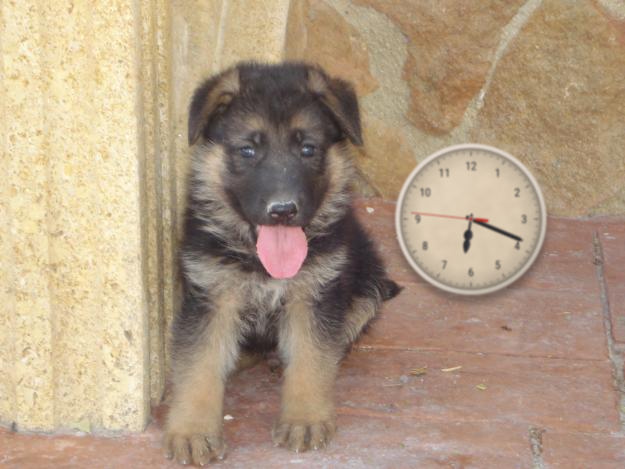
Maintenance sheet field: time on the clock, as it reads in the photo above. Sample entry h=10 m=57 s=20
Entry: h=6 m=18 s=46
